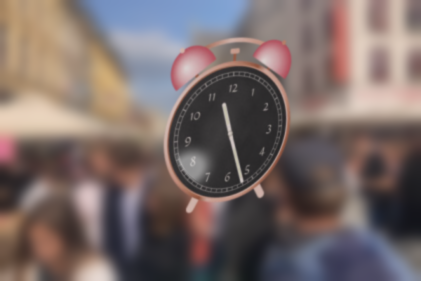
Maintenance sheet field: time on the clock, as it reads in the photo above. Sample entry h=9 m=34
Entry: h=11 m=27
